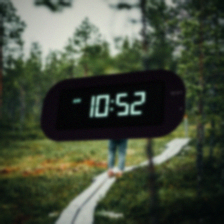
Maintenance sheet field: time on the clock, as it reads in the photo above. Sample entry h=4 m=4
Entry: h=10 m=52
